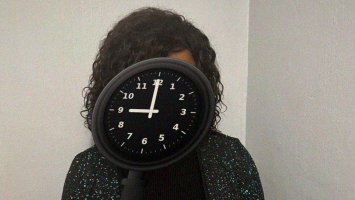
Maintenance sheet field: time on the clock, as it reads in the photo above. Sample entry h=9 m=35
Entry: h=9 m=0
